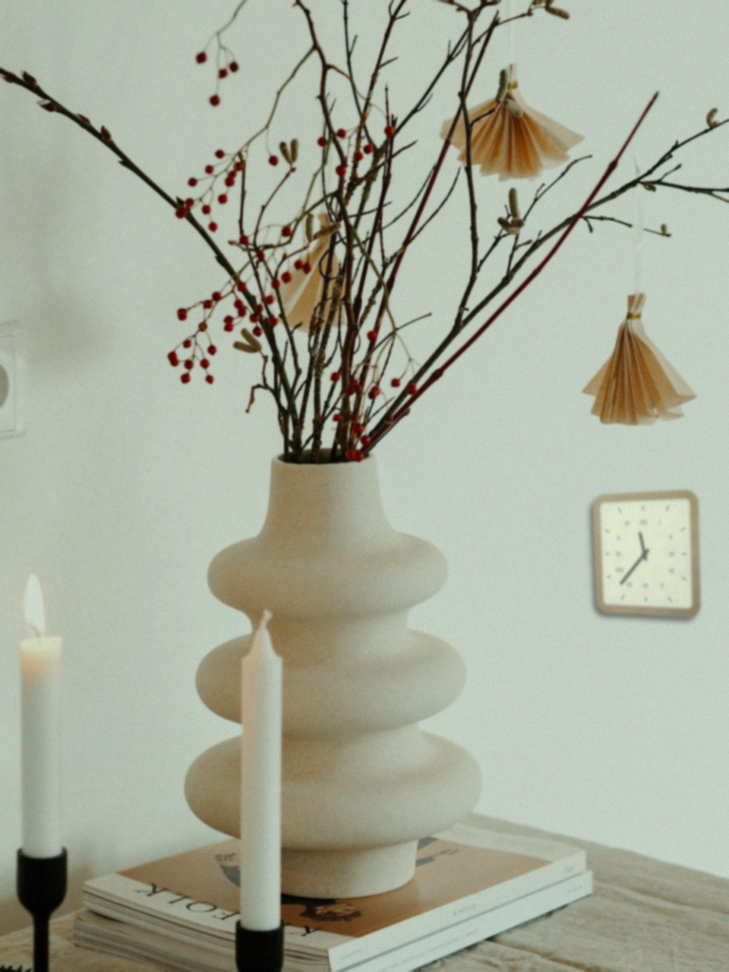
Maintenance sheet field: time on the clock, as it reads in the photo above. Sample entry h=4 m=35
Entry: h=11 m=37
